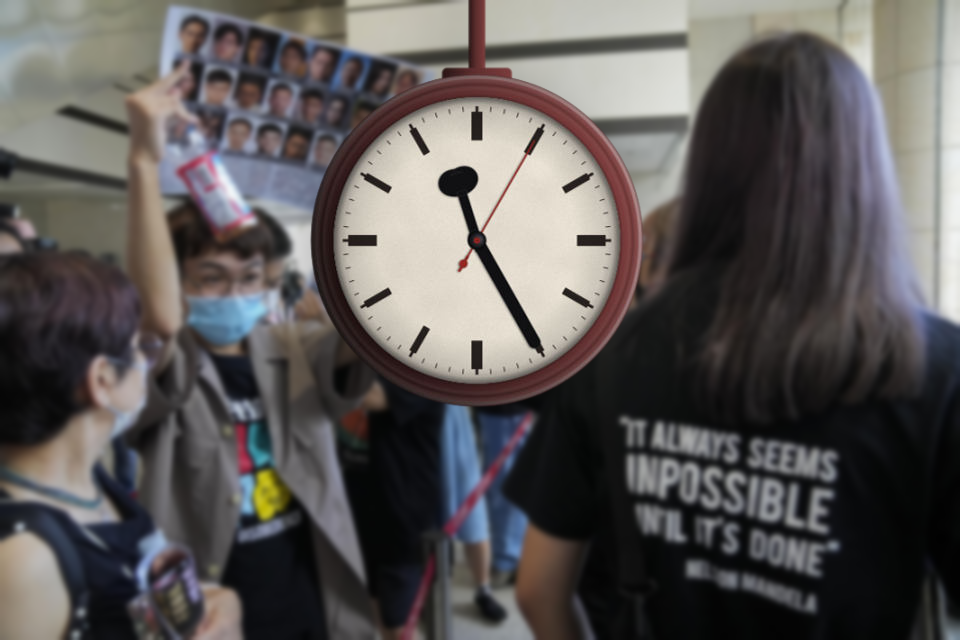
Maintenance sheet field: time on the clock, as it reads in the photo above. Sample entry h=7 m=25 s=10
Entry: h=11 m=25 s=5
